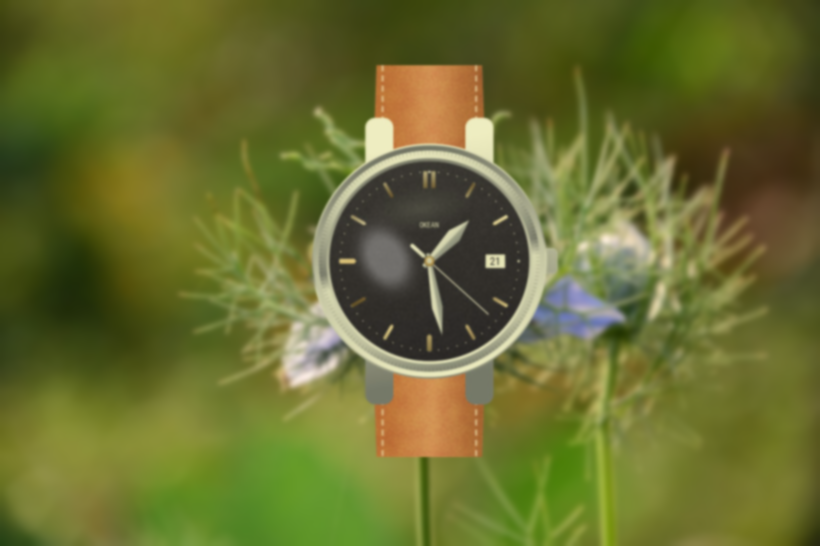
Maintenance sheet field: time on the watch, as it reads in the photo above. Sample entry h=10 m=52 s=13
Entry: h=1 m=28 s=22
